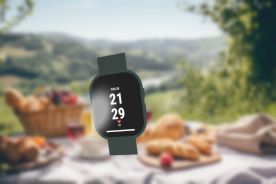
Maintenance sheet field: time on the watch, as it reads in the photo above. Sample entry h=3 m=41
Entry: h=21 m=29
